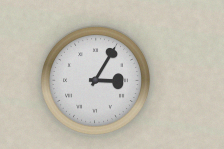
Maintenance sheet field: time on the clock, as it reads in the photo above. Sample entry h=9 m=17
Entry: h=3 m=5
